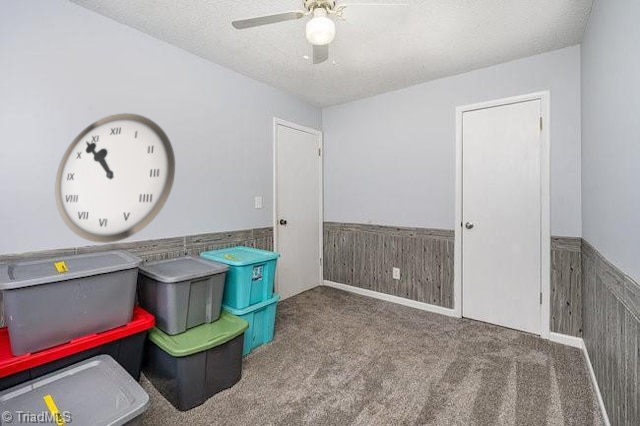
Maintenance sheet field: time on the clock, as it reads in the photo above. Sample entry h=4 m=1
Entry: h=10 m=53
